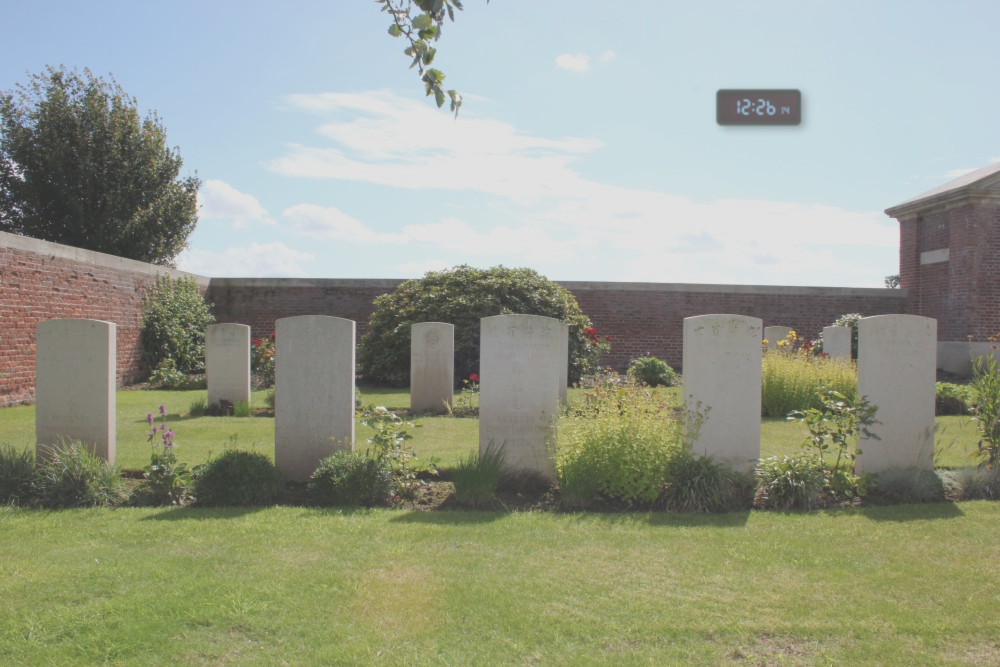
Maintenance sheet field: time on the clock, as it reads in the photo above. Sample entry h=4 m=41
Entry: h=12 m=26
